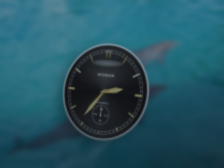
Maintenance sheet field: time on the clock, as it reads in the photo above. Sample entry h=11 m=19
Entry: h=2 m=36
